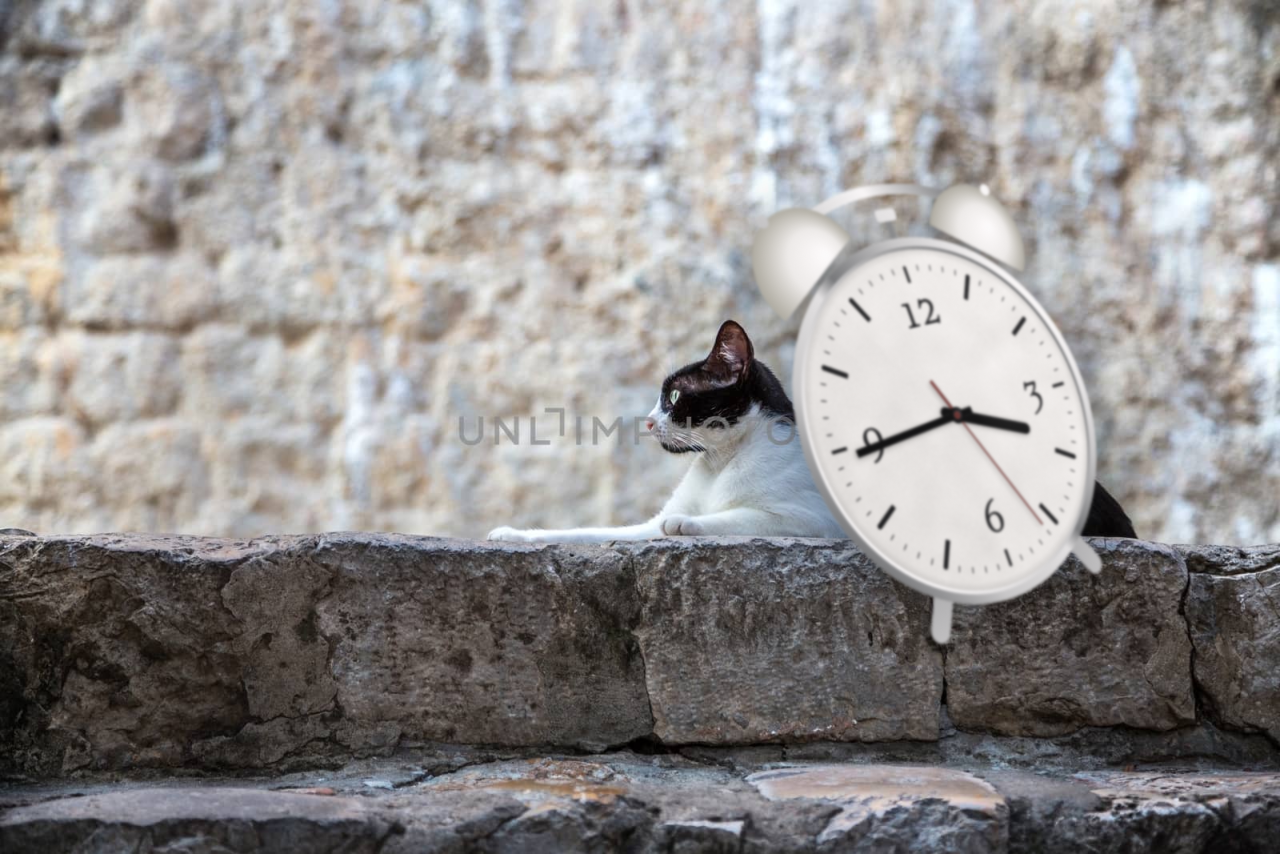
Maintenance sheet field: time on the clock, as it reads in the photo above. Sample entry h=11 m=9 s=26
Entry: h=3 m=44 s=26
